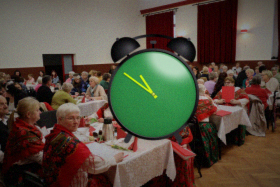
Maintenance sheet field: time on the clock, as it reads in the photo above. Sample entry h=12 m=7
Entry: h=10 m=51
